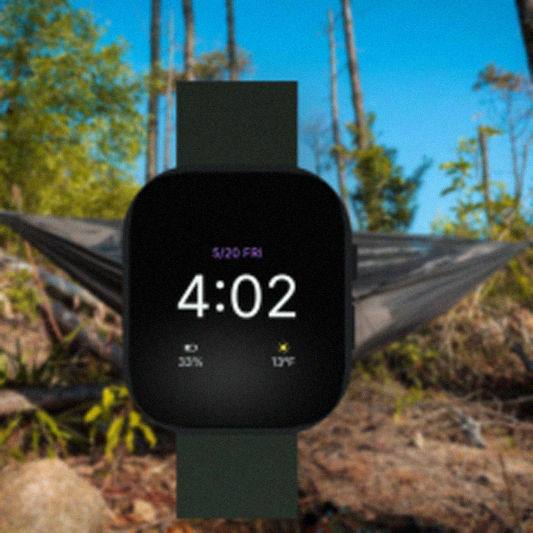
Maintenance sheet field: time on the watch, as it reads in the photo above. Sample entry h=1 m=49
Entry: h=4 m=2
